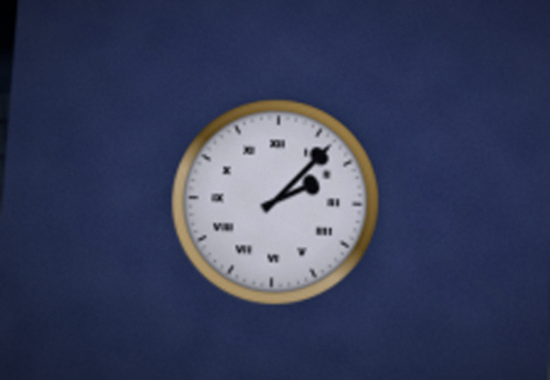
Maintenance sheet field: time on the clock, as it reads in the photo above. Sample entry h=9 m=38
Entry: h=2 m=7
